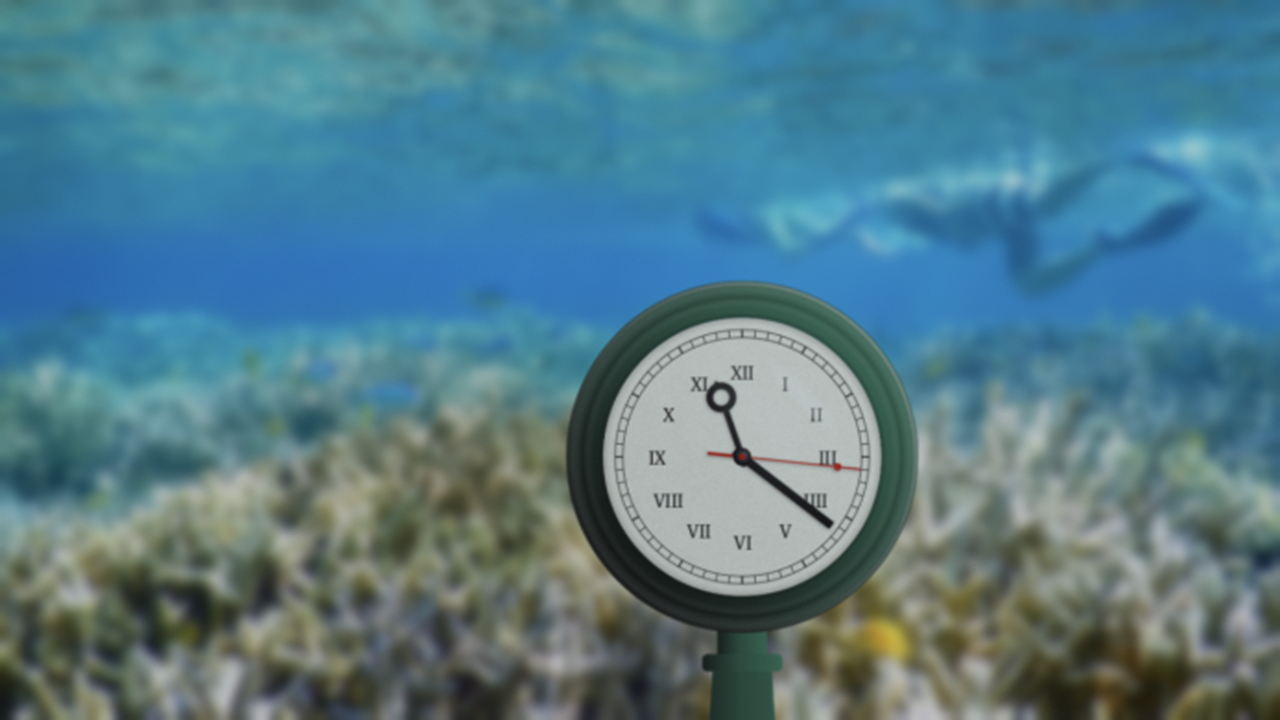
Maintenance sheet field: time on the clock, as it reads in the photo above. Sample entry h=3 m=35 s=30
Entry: h=11 m=21 s=16
